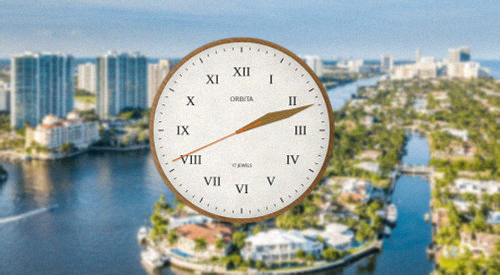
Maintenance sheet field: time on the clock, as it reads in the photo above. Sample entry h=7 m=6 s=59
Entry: h=2 m=11 s=41
